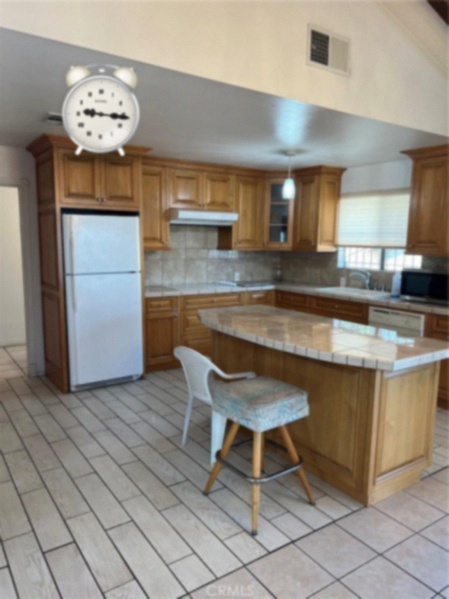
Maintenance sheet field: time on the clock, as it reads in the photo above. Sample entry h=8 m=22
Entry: h=9 m=16
